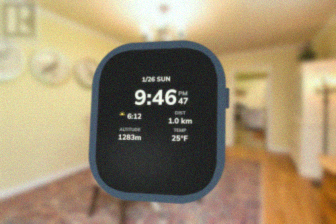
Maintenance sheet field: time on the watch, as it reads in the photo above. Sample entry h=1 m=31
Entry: h=9 m=46
